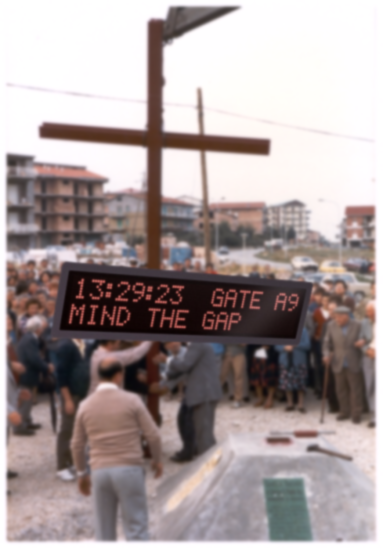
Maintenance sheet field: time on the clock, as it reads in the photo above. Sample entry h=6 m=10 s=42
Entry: h=13 m=29 s=23
